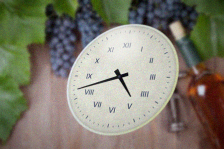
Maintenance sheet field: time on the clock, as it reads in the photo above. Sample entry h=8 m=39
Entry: h=4 m=42
